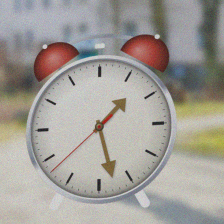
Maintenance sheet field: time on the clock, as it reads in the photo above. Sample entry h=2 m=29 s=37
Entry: h=1 m=27 s=38
